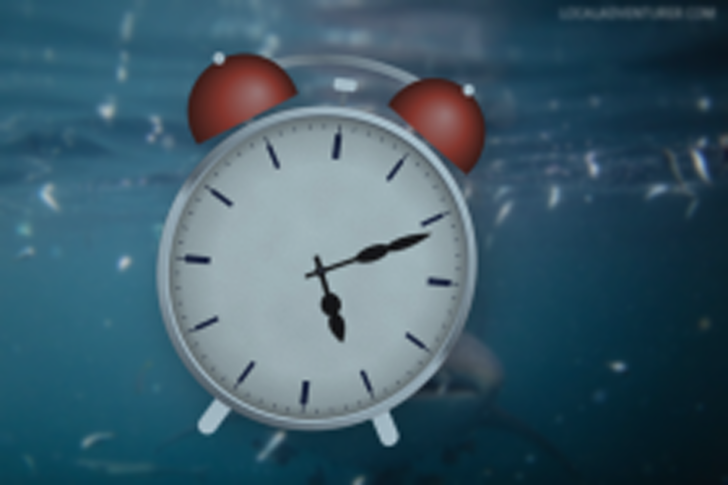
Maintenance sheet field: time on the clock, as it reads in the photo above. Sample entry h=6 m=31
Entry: h=5 m=11
